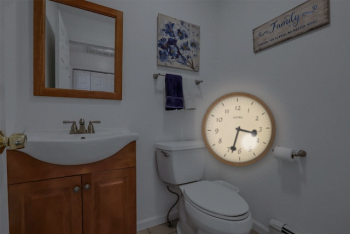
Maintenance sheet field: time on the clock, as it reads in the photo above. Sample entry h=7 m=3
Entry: h=3 m=33
